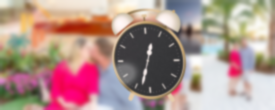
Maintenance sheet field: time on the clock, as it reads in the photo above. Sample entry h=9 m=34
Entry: h=12 m=33
